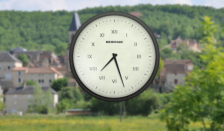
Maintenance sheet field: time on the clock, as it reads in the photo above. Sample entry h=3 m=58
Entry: h=7 m=27
